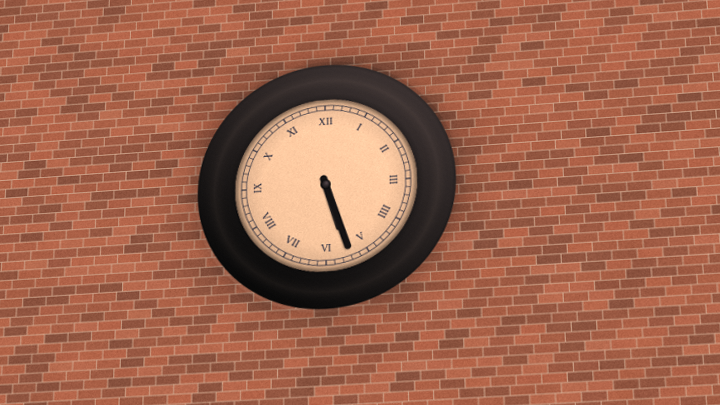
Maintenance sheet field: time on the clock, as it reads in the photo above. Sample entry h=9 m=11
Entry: h=5 m=27
